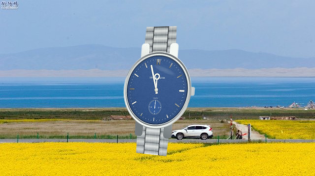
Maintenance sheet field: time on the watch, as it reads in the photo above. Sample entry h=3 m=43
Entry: h=11 m=57
